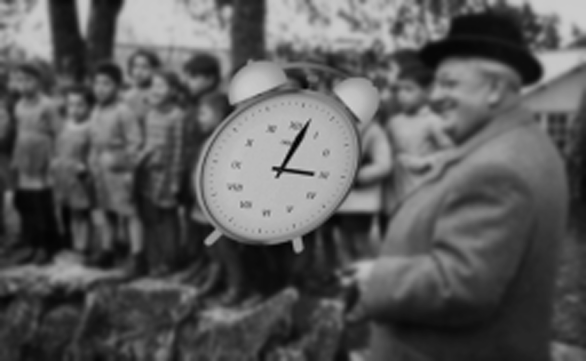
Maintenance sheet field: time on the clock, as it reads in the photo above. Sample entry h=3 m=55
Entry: h=3 m=2
